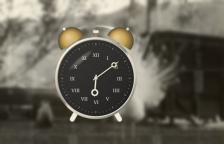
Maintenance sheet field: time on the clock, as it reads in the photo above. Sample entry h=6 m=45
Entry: h=6 m=9
